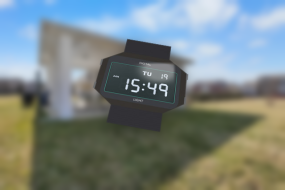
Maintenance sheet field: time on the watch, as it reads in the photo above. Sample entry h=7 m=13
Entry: h=15 m=49
